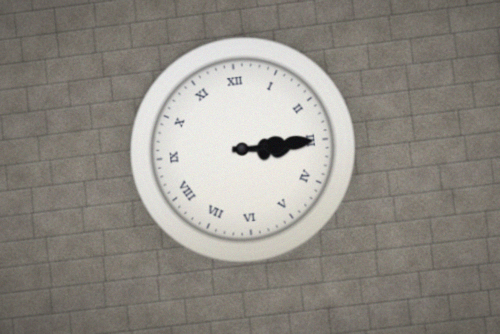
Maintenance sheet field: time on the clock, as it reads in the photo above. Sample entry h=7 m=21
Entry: h=3 m=15
